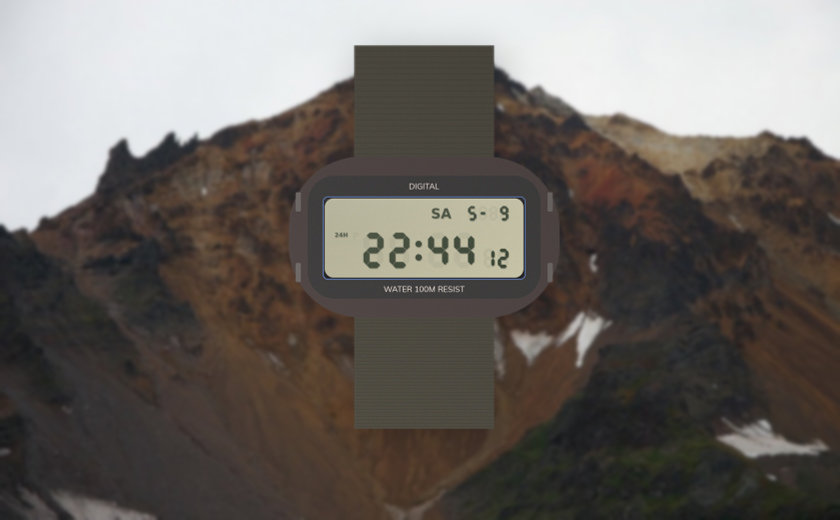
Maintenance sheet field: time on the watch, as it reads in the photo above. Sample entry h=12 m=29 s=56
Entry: h=22 m=44 s=12
